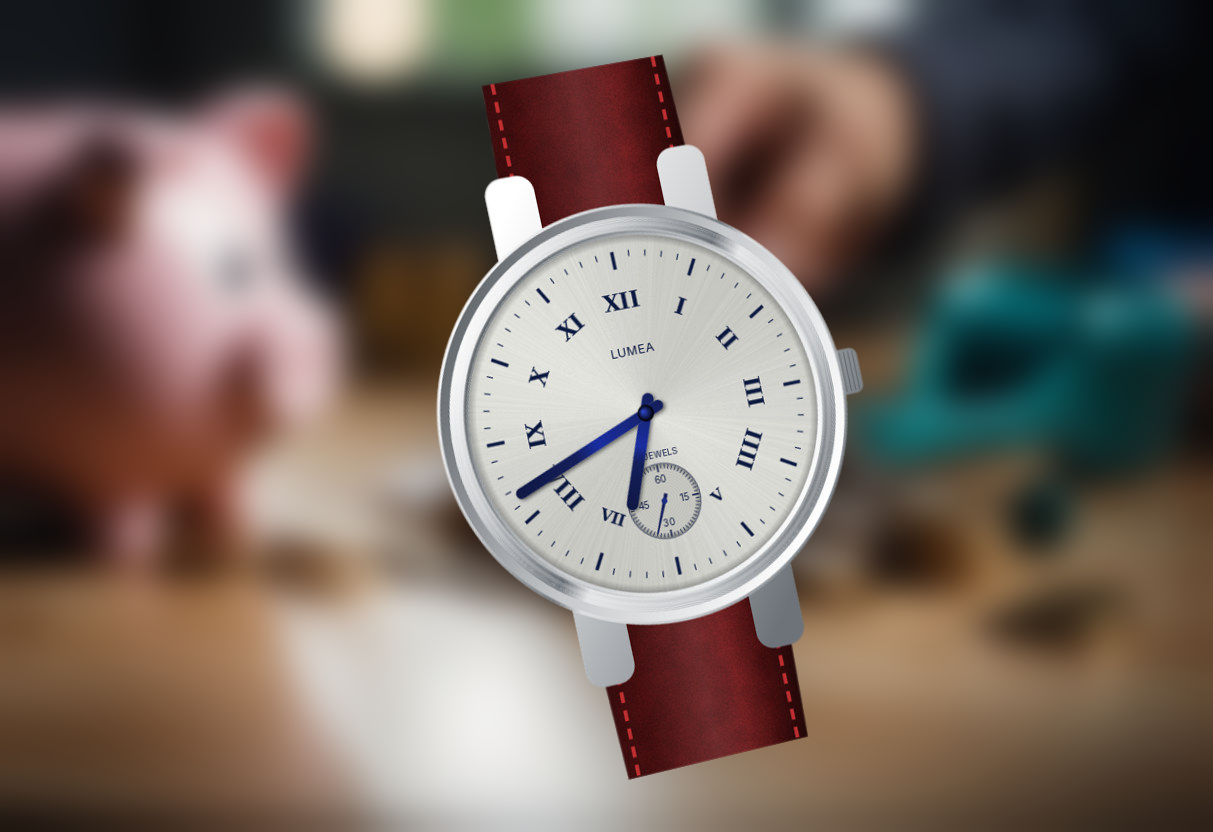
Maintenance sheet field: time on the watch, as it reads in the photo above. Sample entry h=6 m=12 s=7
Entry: h=6 m=41 s=34
